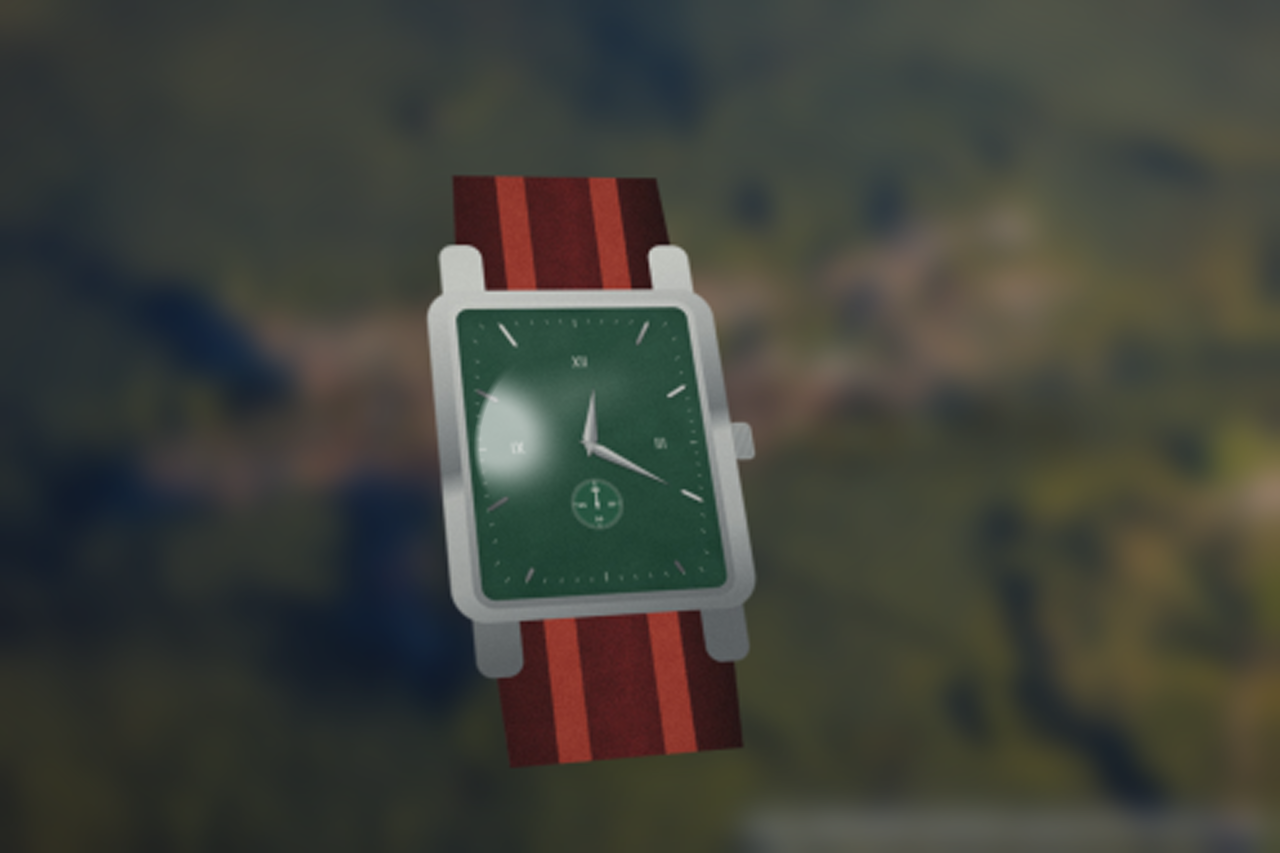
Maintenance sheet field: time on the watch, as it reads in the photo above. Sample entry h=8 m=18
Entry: h=12 m=20
